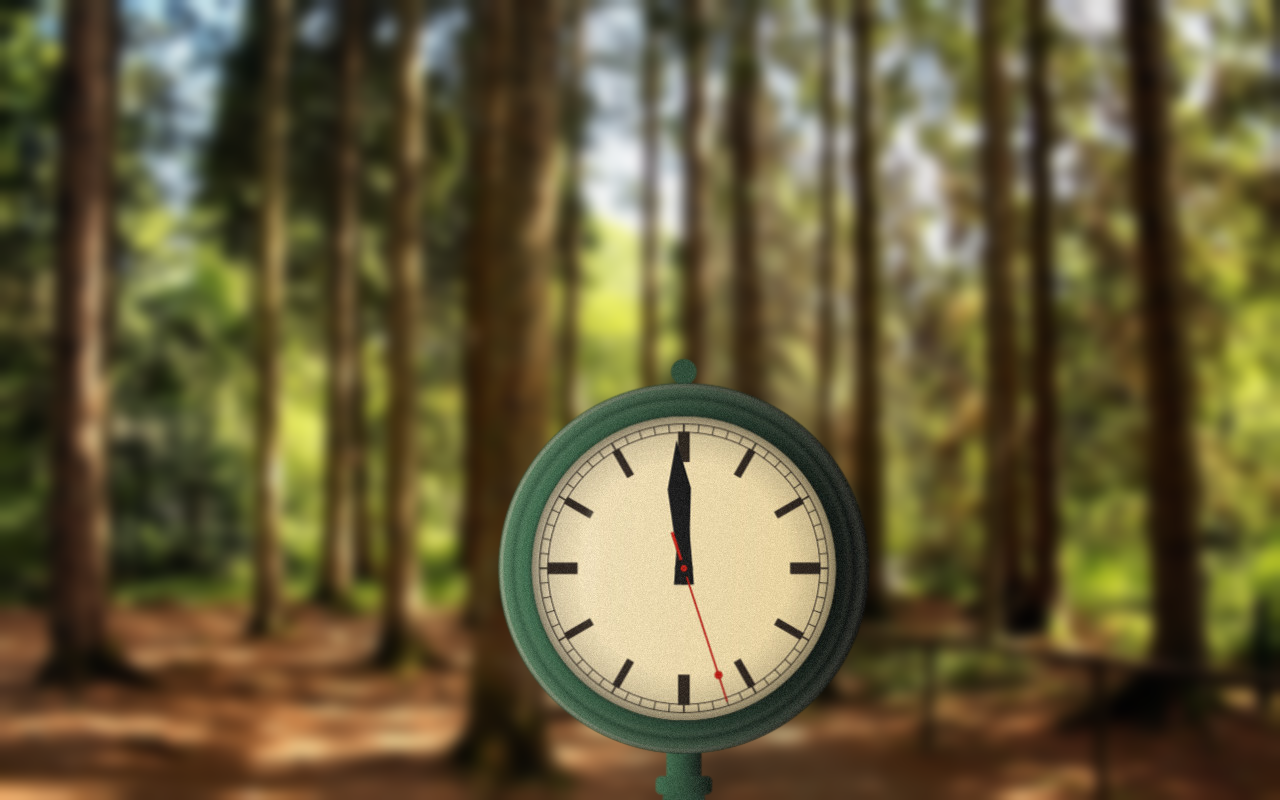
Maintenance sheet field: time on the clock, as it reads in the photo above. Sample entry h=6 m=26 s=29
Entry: h=11 m=59 s=27
